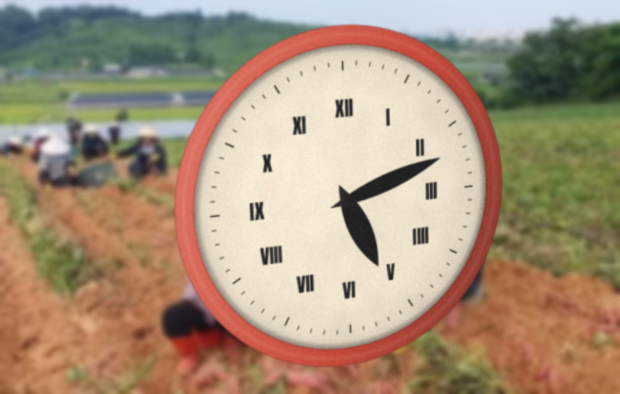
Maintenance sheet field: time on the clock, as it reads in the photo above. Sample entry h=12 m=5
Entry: h=5 m=12
